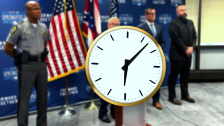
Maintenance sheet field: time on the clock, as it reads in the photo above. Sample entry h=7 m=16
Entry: h=6 m=7
